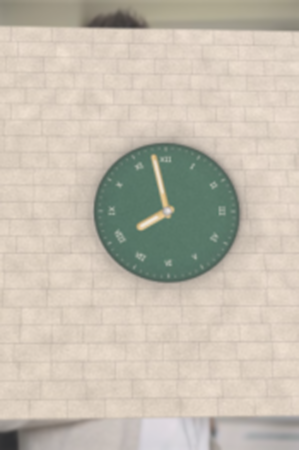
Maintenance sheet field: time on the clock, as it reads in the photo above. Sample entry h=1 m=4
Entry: h=7 m=58
